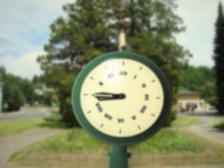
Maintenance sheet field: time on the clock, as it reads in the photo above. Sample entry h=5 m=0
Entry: h=8 m=45
